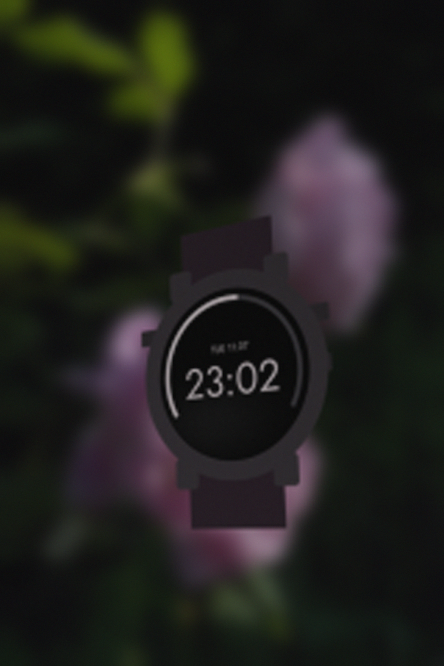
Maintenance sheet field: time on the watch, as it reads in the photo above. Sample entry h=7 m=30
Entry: h=23 m=2
